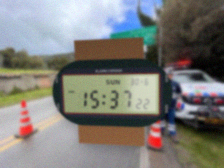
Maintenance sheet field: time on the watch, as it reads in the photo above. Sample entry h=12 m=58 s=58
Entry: h=15 m=37 s=22
